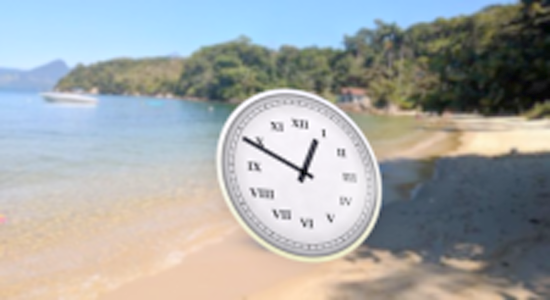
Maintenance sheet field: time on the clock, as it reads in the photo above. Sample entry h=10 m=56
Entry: h=12 m=49
